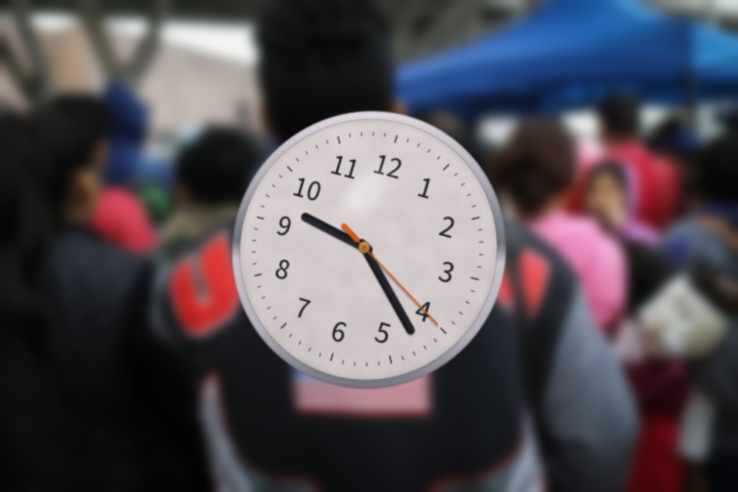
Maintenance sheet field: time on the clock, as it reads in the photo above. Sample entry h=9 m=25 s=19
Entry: h=9 m=22 s=20
